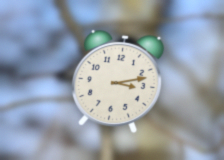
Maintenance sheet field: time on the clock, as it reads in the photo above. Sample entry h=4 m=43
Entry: h=3 m=12
